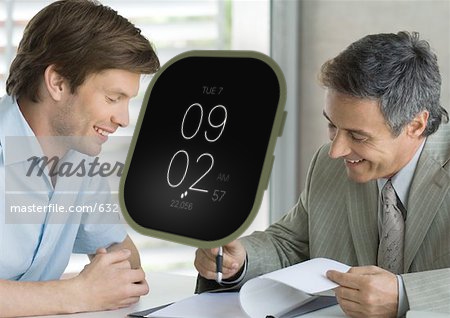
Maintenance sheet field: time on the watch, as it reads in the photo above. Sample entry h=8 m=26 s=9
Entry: h=9 m=2 s=57
